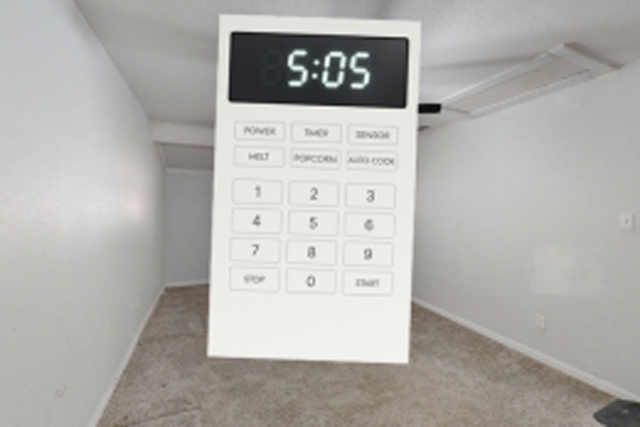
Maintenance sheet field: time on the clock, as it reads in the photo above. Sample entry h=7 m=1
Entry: h=5 m=5
